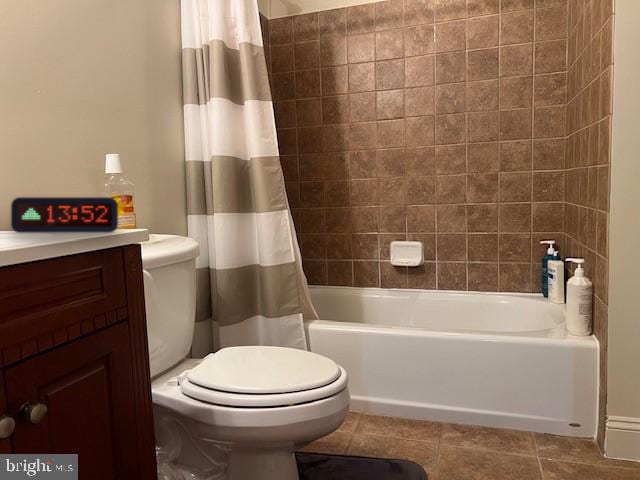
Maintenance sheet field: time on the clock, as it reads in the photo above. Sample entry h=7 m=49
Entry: h=13 m=52
